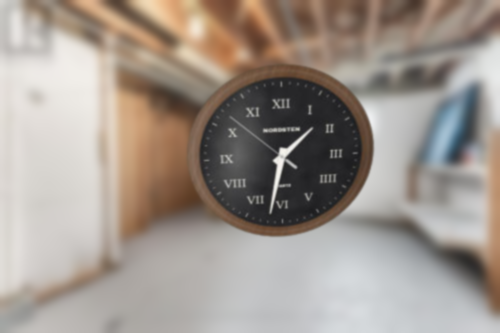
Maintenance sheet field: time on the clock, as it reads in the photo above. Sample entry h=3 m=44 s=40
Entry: h=1 m=31 s=52
